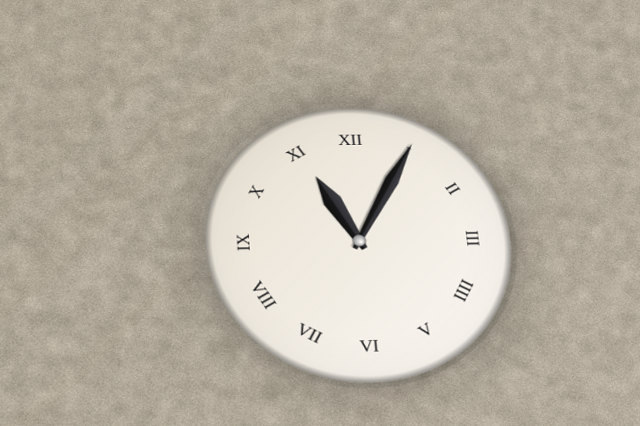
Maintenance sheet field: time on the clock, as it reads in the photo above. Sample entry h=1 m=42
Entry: h=11 m=5
